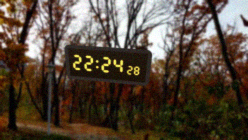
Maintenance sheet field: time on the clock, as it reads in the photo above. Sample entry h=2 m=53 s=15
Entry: h=22 m=24 s=28
